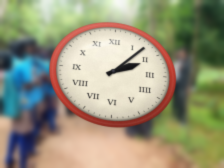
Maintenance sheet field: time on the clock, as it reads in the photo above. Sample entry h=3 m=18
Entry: h=2 m=7
